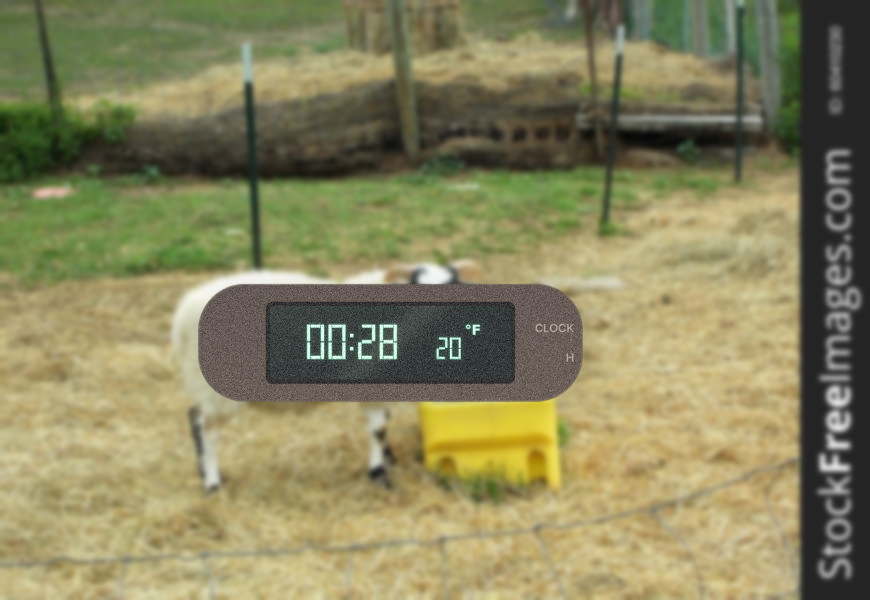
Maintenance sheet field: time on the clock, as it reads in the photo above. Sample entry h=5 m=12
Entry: h=0 m=28
